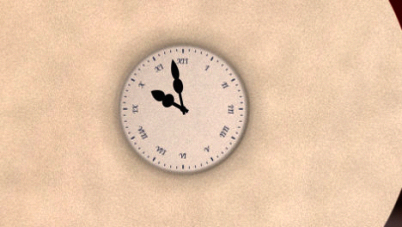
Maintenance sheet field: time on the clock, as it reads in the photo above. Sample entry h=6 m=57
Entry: h=9 m=58
